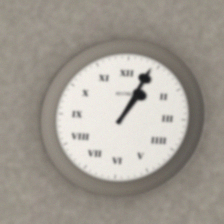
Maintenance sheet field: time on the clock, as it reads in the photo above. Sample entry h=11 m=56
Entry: h=1 m=4
